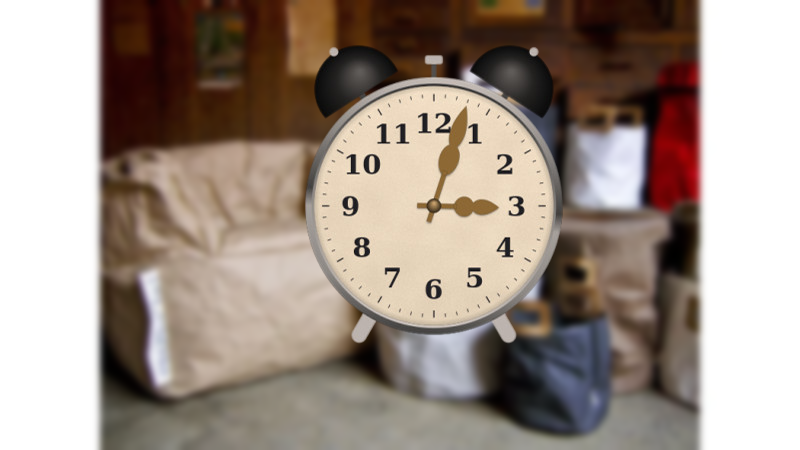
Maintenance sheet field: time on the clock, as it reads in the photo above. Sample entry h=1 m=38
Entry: h=3 m=3
